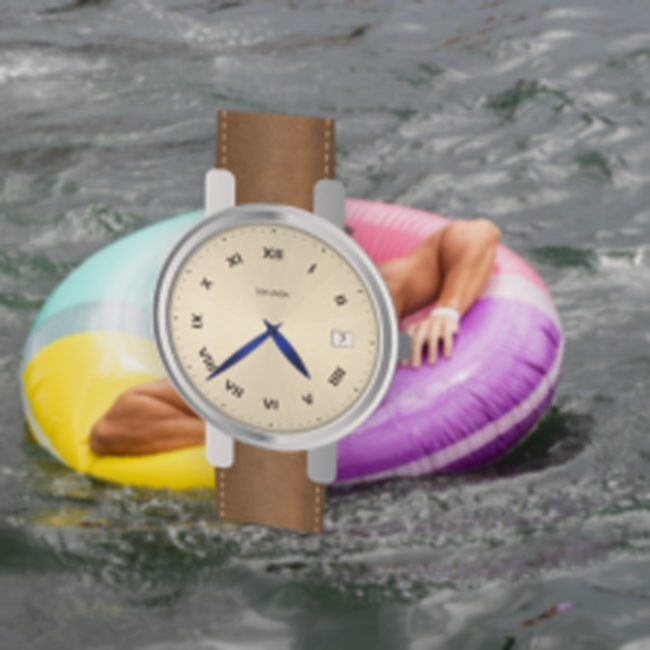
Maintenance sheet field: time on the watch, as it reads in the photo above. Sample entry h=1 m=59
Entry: h=4 m=38
